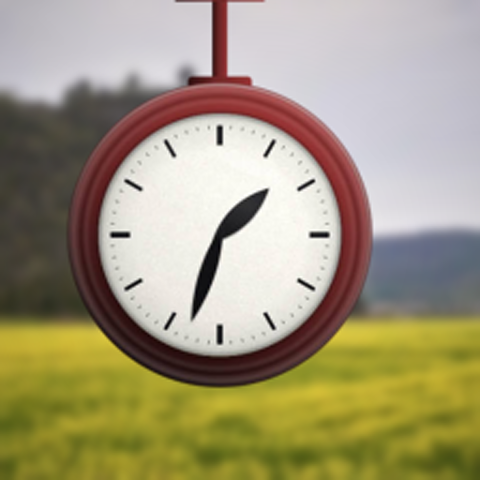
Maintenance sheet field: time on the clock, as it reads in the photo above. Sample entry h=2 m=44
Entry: h=1 m=33
